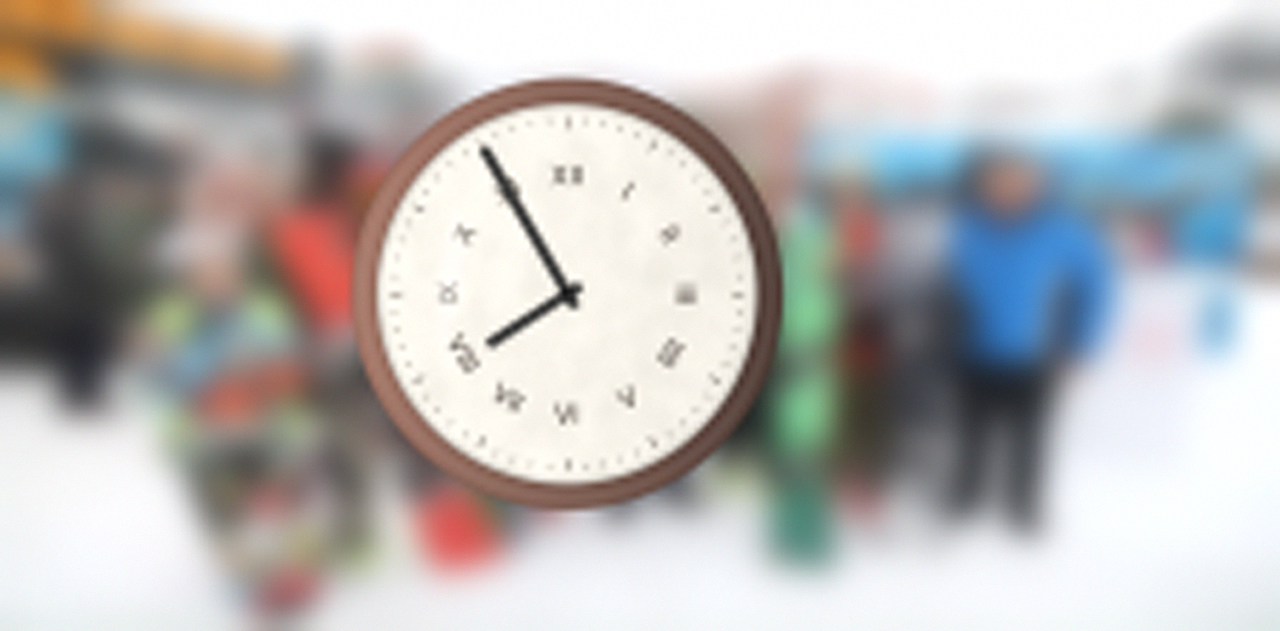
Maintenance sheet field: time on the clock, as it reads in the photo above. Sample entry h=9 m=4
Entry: h=7 m=55
